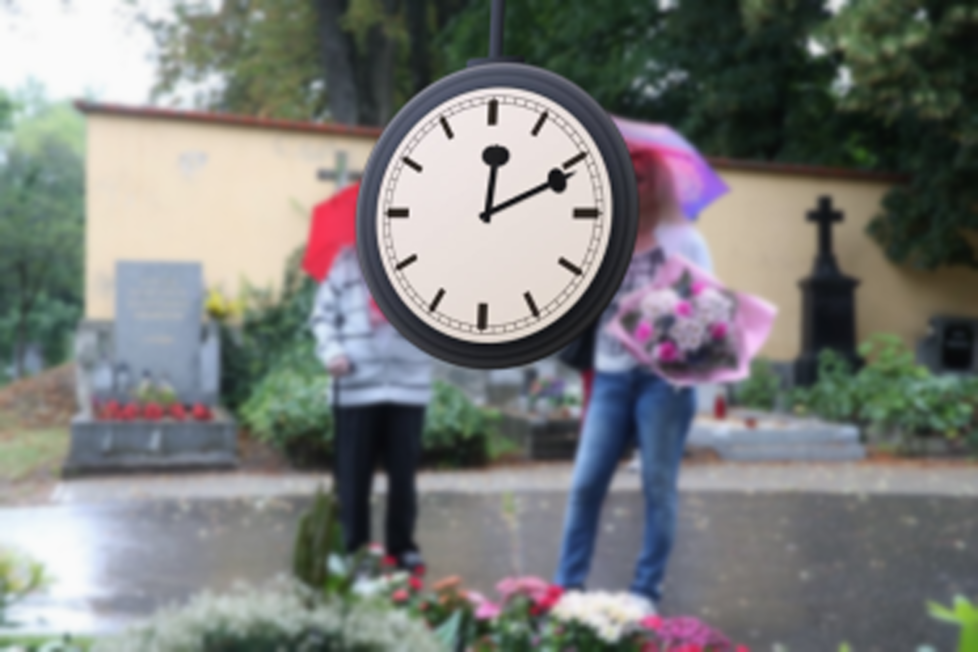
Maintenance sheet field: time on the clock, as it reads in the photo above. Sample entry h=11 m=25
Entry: h=12 m=11
